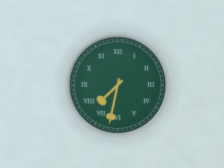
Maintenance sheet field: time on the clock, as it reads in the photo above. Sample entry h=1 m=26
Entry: h=7 m=32
